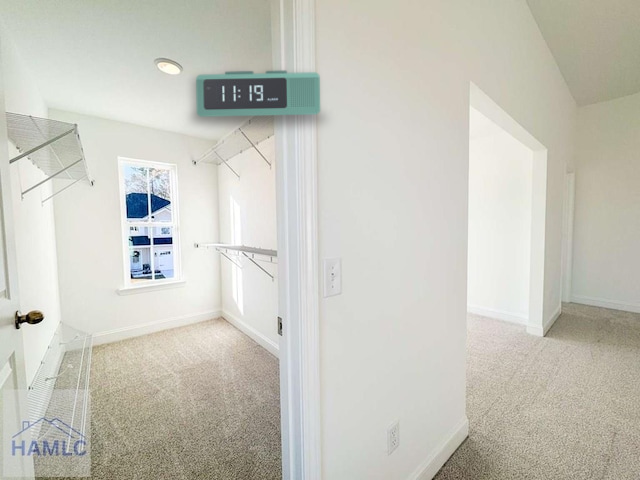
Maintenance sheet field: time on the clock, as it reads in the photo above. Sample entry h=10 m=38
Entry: h=11 m=19
